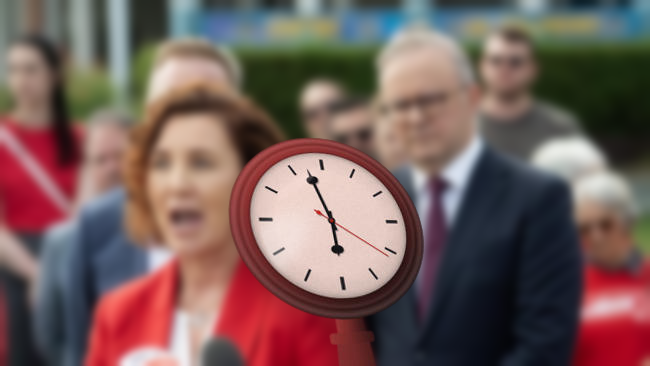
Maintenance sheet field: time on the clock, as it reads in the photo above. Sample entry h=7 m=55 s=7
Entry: h=5 m=57 s=21
